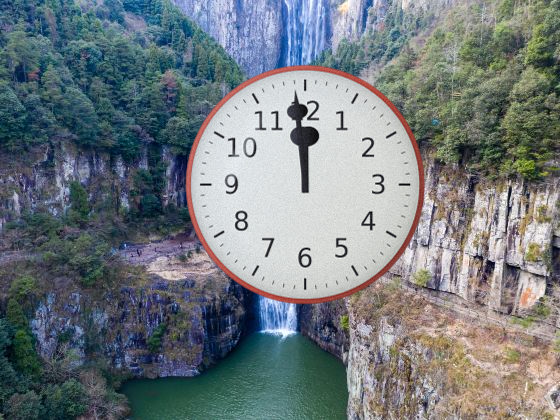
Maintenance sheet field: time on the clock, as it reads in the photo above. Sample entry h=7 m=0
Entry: h=11 m=59
